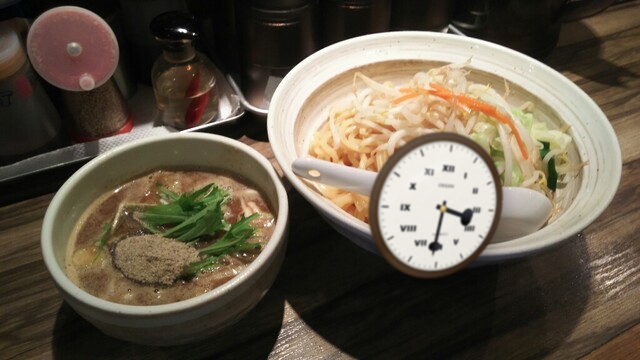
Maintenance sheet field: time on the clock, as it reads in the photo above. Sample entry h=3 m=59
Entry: h=3 m=31
